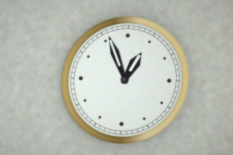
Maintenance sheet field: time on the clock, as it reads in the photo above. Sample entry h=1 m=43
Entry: h=12 m=56
